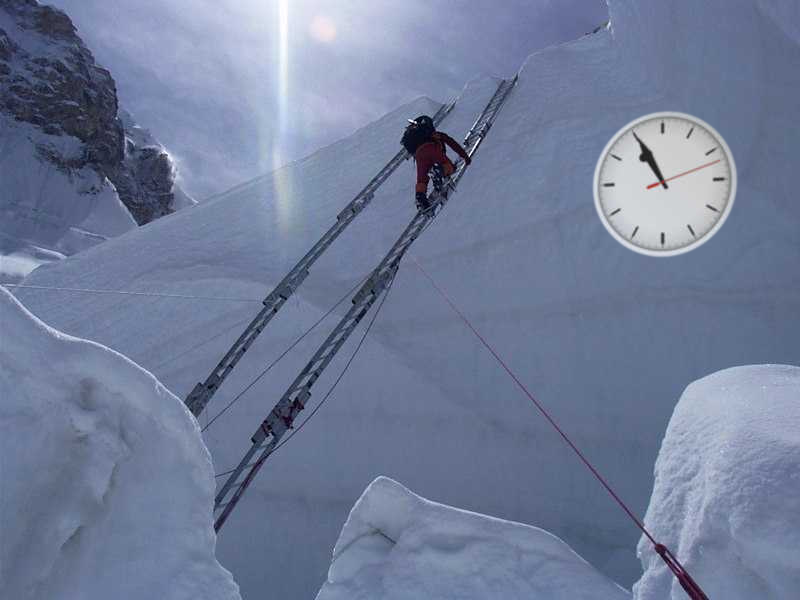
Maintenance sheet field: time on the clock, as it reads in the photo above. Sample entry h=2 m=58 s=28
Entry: h=10 m=55 s=12
